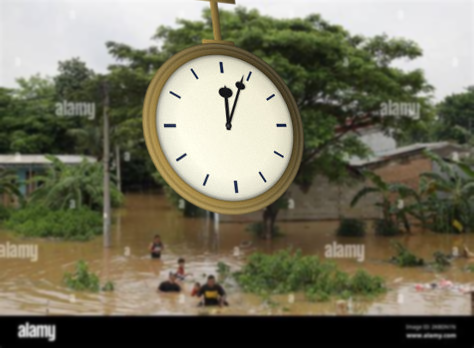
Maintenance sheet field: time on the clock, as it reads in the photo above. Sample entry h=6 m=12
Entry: h=12 m=4
